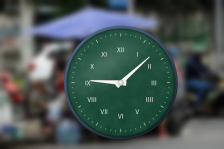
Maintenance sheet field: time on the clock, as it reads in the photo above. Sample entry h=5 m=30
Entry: h=9 m=8
